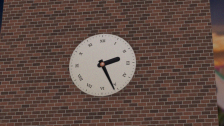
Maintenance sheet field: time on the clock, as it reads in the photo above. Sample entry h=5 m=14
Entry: h=2 m=26
